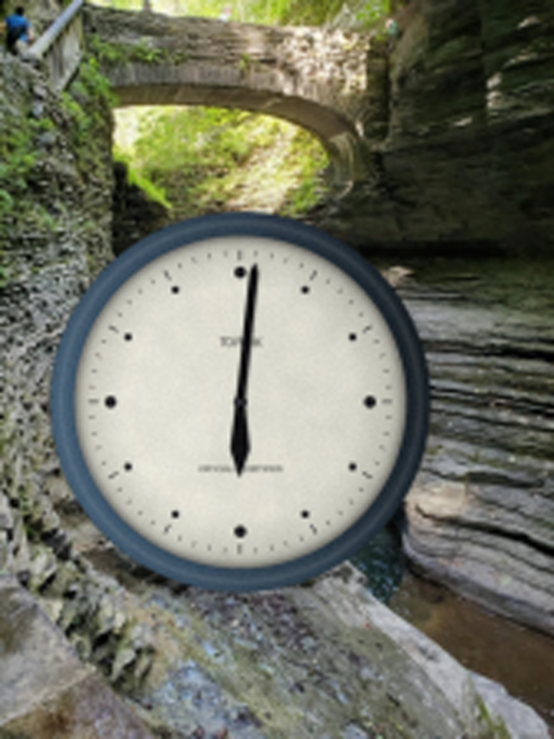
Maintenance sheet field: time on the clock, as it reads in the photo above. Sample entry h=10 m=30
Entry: h=6 m=1
